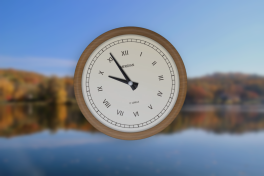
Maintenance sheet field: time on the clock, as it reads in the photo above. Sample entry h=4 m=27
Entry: h=9 m=56
